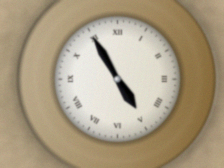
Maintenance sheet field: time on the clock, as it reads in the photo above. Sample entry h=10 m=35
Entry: h=4 m=55
